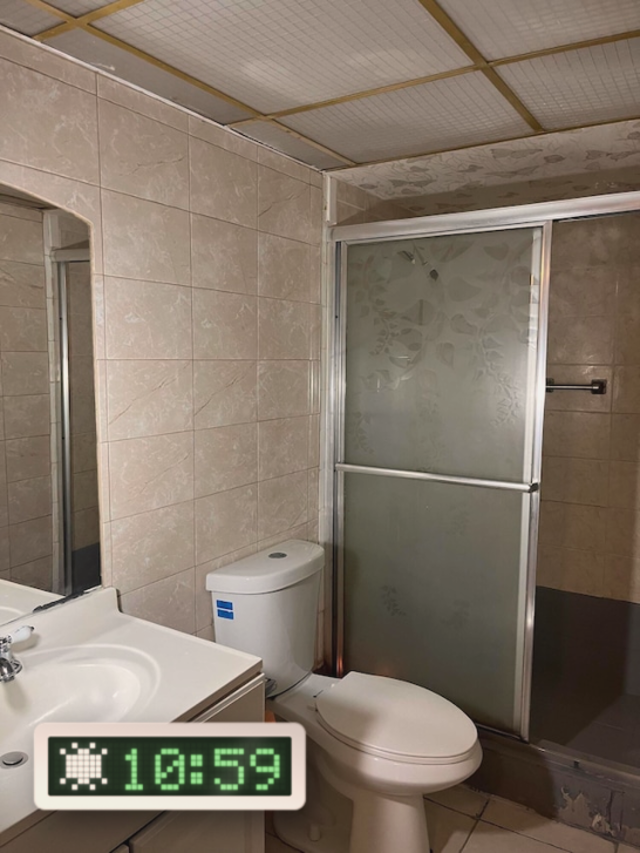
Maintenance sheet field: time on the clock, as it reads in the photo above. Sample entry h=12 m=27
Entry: h=10 m=59
